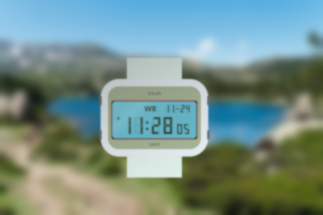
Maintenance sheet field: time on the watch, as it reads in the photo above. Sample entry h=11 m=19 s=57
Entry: h=11 m=28 s=5
